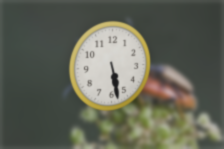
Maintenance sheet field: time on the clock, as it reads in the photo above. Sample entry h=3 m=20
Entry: h=5 m=28
